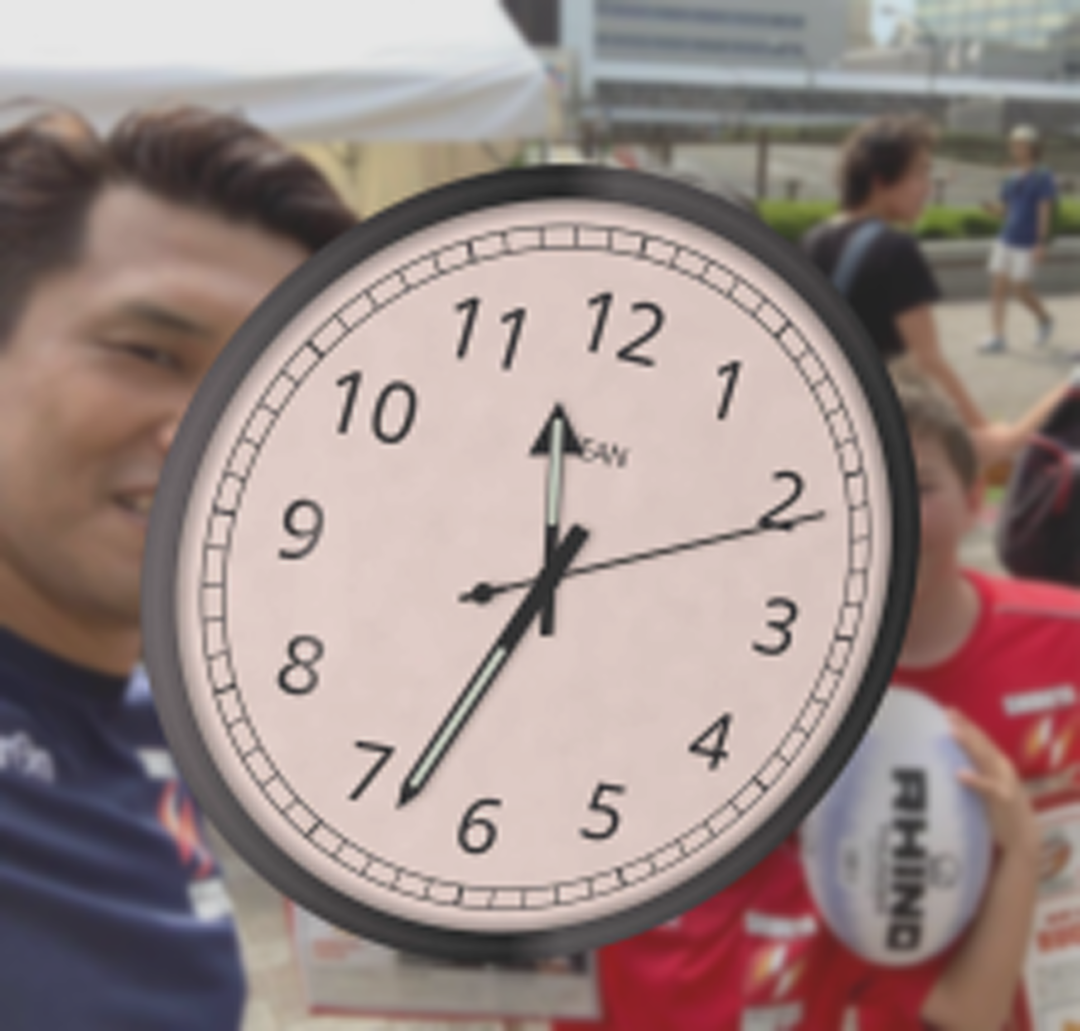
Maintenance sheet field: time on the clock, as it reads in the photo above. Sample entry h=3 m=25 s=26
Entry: h=11 m=33 s=11
